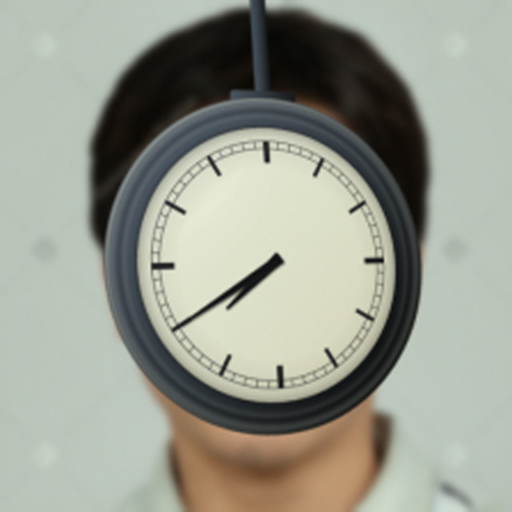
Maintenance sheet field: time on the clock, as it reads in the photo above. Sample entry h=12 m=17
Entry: h=7 m=40
